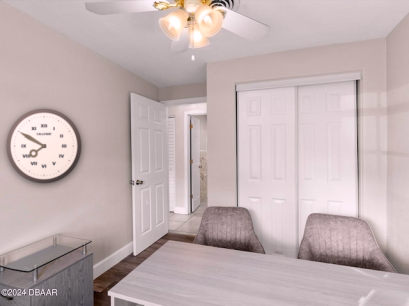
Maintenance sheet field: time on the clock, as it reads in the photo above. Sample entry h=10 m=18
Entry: h=7 m=50
